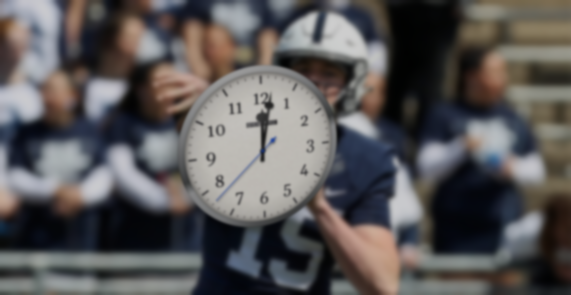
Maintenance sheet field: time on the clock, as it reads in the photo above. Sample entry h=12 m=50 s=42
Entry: h=12 m=1 s=38
